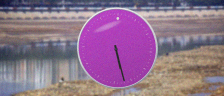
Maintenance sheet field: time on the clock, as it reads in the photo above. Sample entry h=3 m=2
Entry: h=5 m=27
